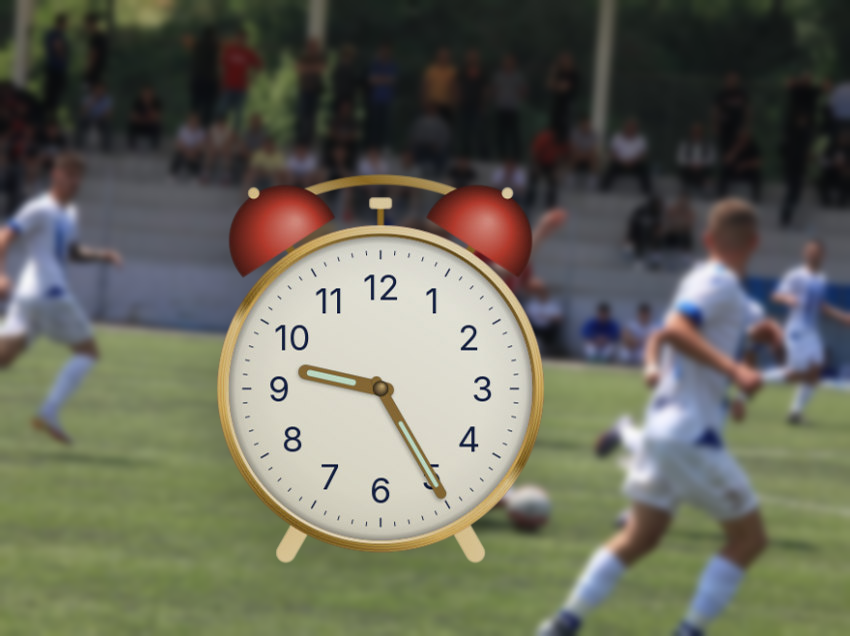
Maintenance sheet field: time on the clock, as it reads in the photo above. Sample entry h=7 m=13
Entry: h=9 m=25
